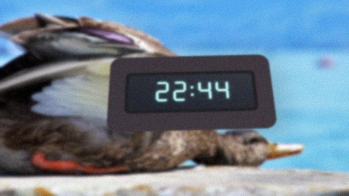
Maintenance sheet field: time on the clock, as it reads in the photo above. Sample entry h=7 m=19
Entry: h=22 m=44
